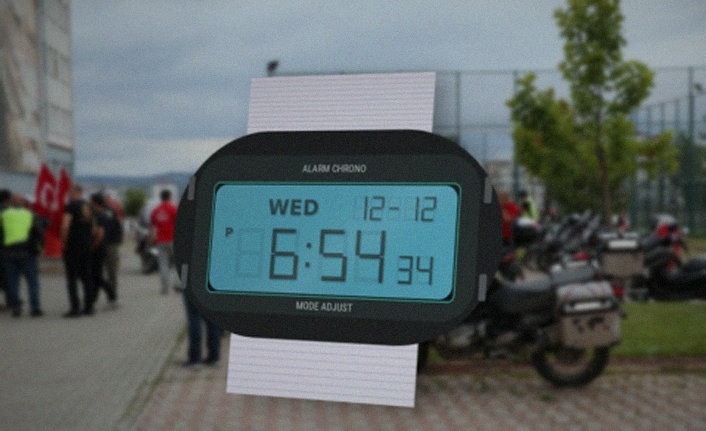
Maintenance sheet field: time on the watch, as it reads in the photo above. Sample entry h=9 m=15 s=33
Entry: h=6 m=54 s=34
